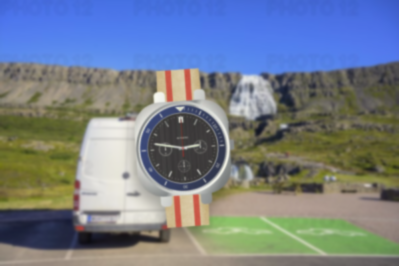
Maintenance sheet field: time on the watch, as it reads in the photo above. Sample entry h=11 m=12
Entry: h=2 m=47
